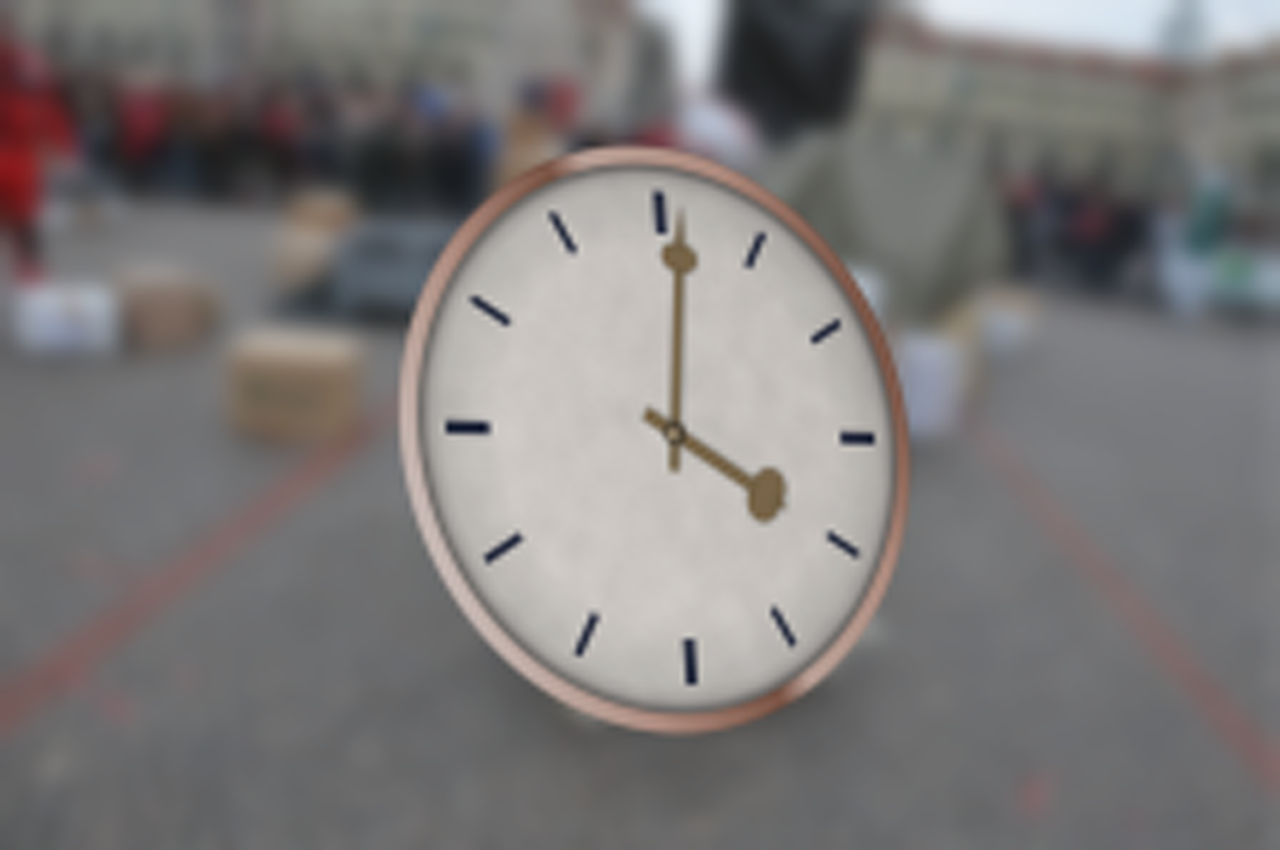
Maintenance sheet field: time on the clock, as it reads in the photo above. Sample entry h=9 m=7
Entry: h=4 m=1
